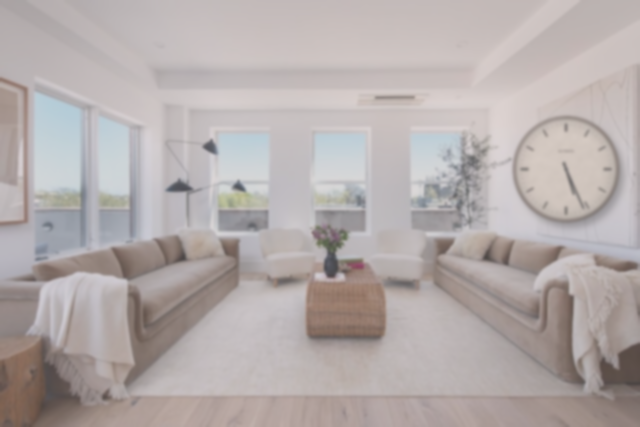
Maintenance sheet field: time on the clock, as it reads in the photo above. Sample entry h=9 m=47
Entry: h=5 m=26
